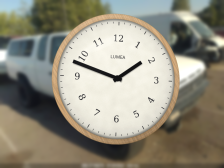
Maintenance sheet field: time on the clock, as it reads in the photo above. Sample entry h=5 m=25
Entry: h=1 m=48
